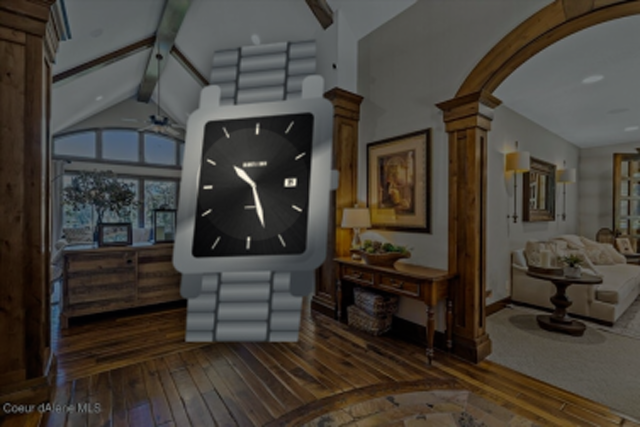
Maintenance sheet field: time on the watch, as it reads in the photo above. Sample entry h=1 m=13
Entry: h=10 m=27
